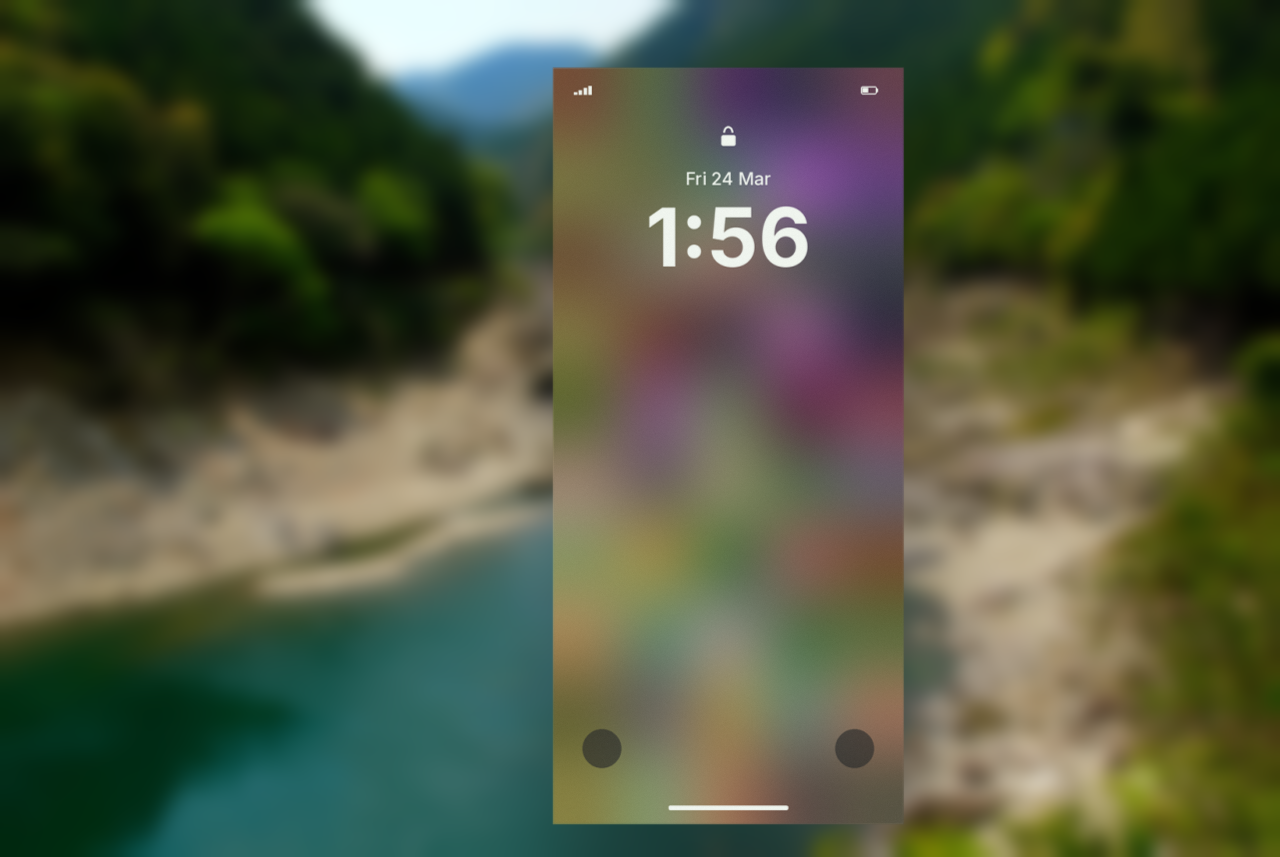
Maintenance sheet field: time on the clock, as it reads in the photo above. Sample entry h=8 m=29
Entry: h=1 m=56
